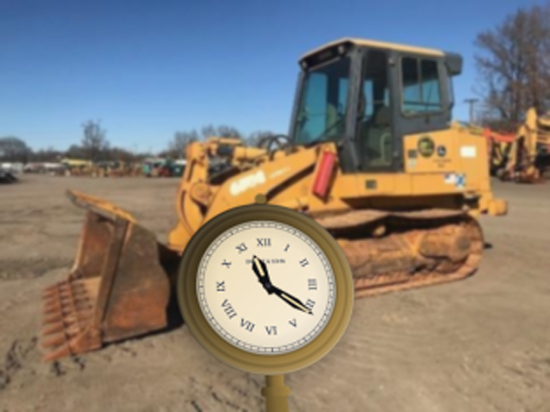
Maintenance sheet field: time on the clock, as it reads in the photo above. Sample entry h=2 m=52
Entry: h=11 m=21
